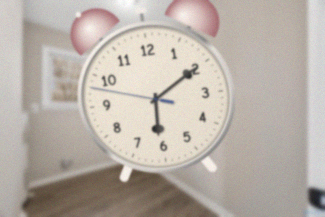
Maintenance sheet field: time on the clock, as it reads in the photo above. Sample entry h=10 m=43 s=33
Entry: h=6 m=9 s=48
